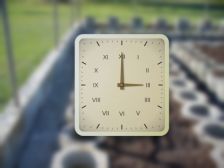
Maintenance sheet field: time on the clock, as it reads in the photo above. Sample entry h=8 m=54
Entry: h=3 m=0
